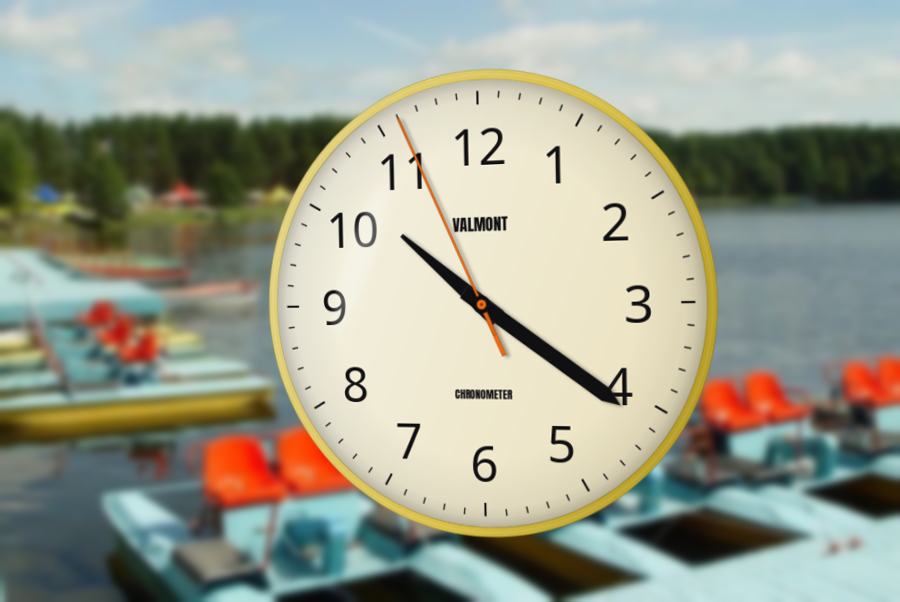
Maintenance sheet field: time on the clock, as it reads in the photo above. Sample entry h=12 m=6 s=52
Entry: h=10 m=20 s=56
